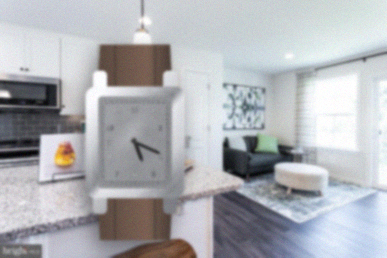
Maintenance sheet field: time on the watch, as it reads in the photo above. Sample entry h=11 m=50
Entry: h=5 m=19
